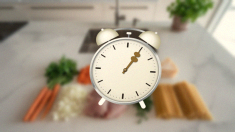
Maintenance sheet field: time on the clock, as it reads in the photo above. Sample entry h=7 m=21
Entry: h=1 m=5
